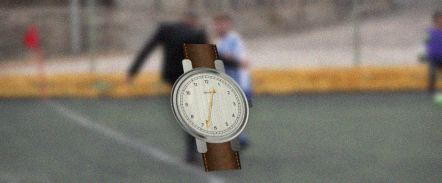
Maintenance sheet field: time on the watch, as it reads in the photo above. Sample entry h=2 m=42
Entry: h=12 m=33
